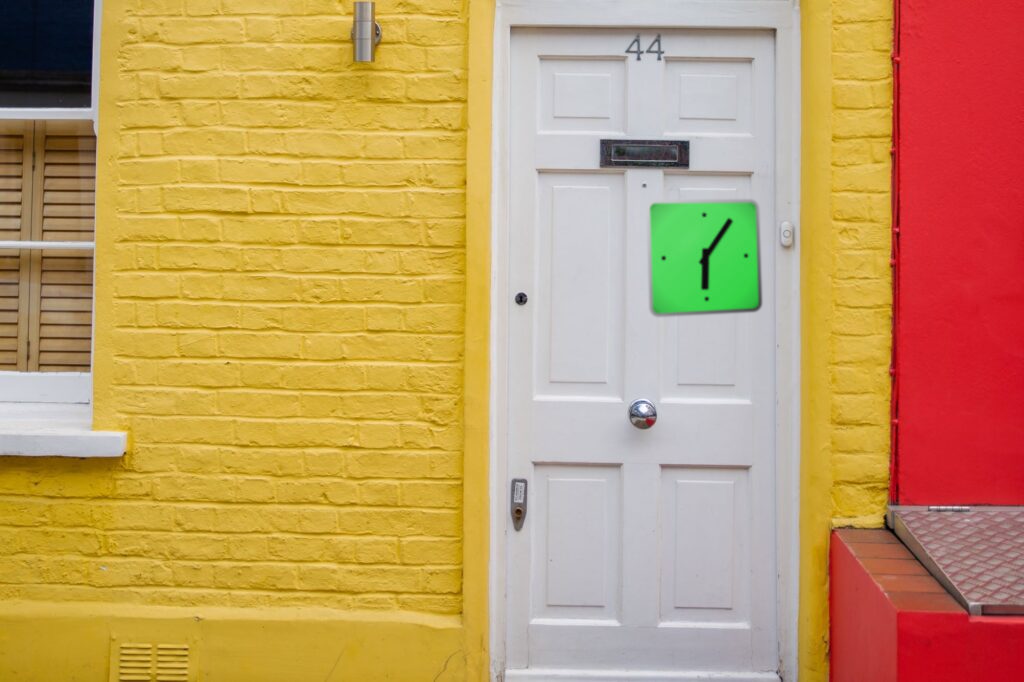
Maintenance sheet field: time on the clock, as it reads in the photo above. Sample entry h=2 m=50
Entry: h=6 m=6
